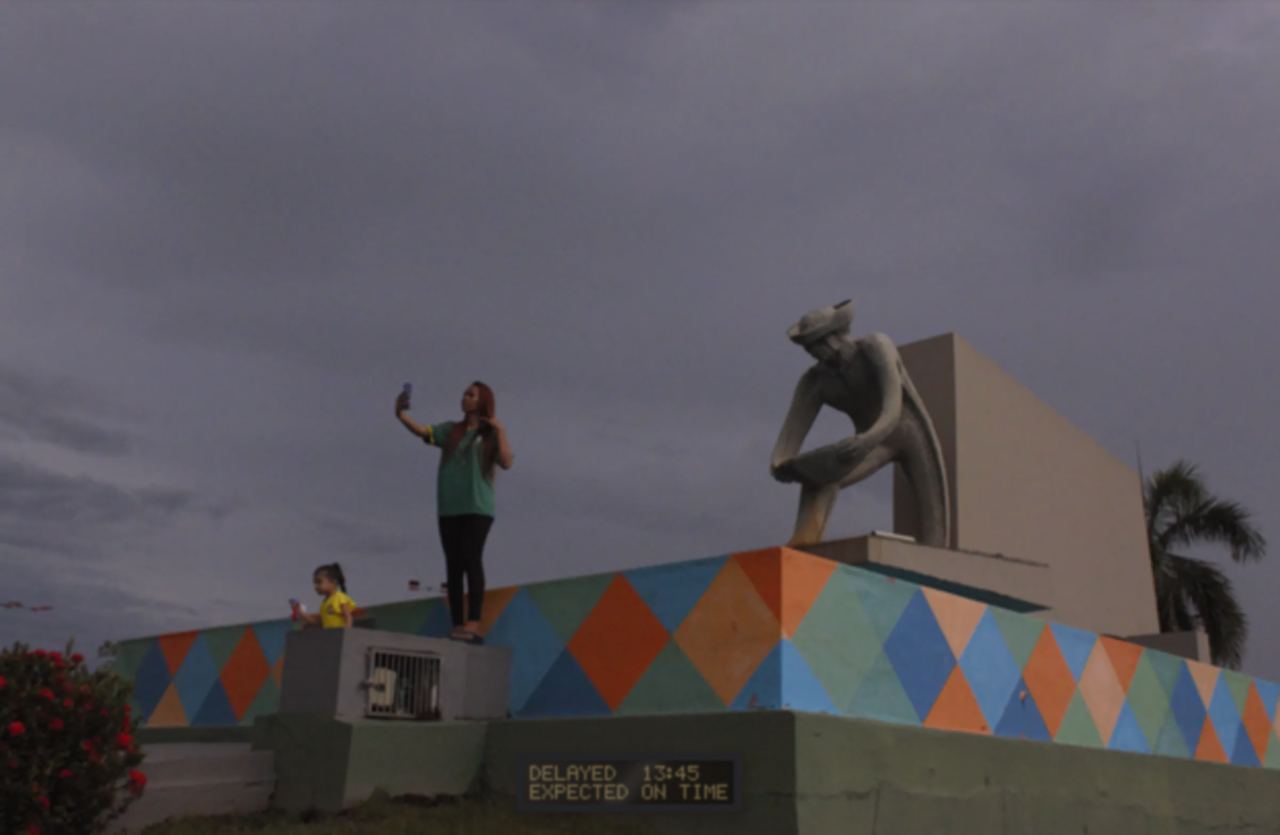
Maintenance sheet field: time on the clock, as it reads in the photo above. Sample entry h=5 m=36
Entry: h=13 m=45
